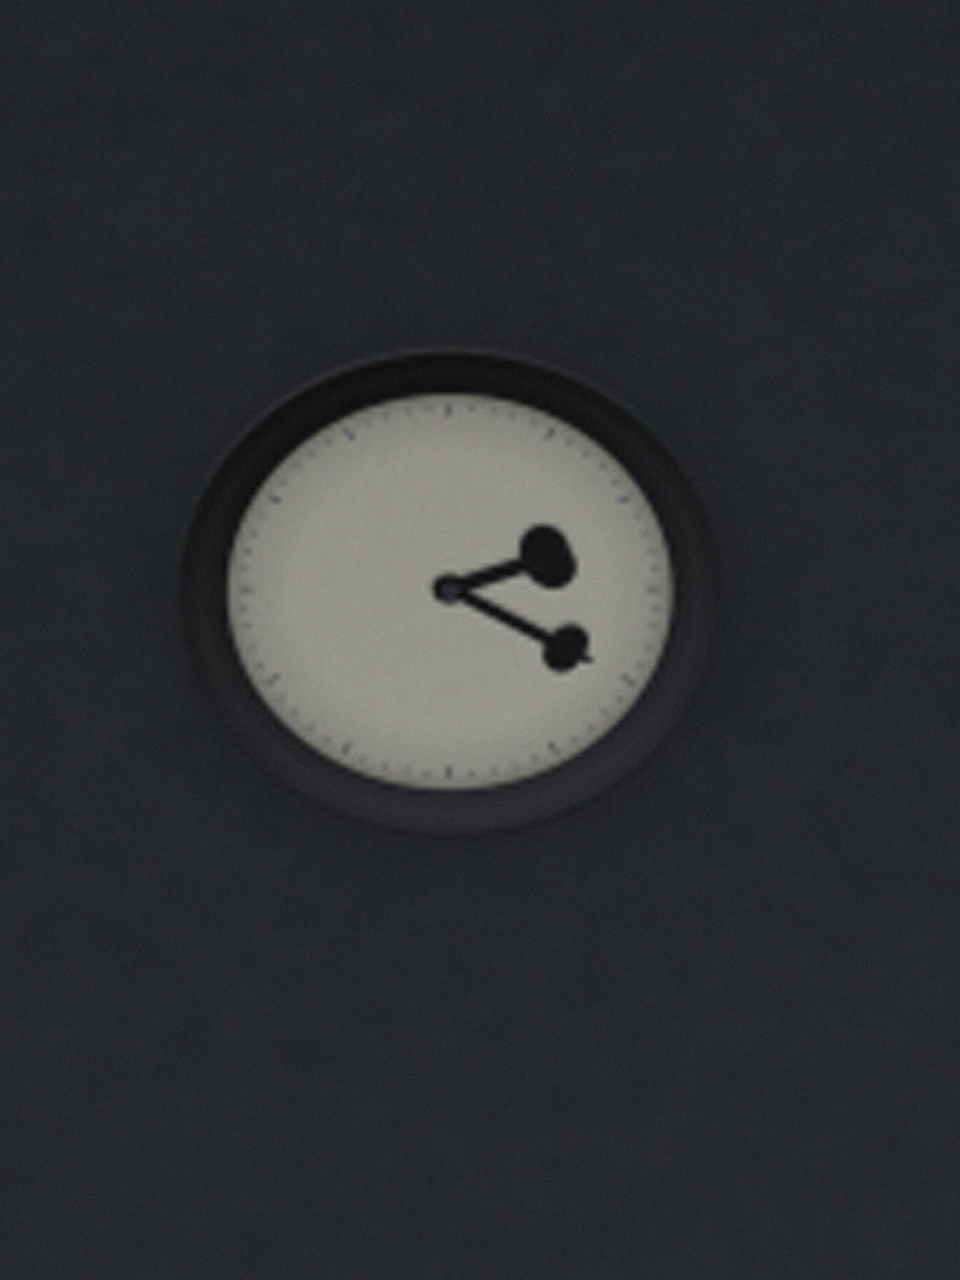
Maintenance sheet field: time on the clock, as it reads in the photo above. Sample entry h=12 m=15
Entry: h=2 m=20
